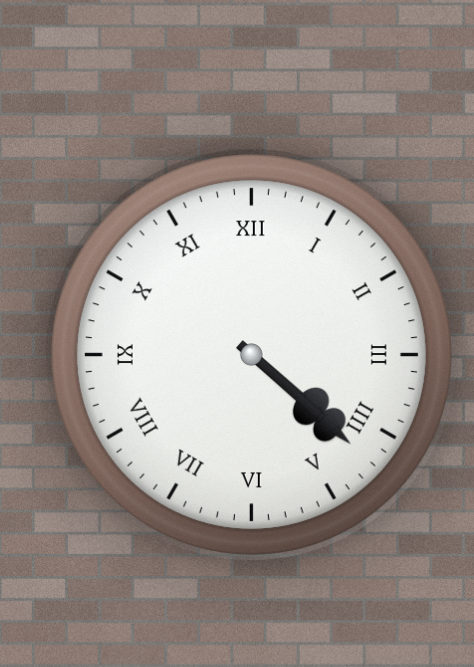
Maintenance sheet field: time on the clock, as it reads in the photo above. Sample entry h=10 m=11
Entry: h=4 m=22
